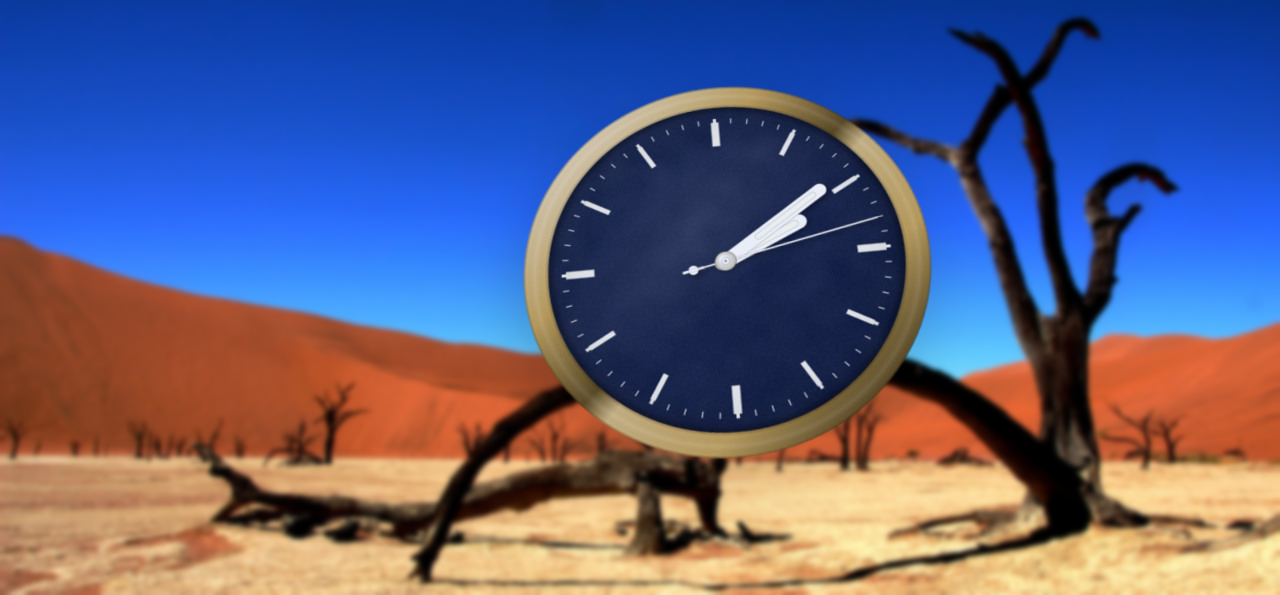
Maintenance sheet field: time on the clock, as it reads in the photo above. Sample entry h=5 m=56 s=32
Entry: h=2 m=9 s=13
